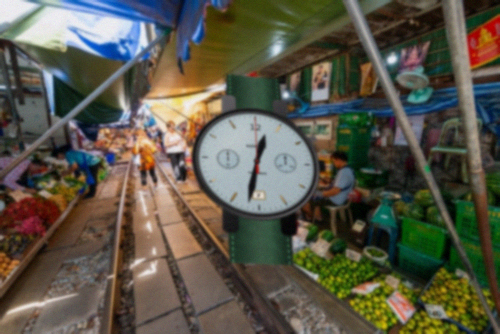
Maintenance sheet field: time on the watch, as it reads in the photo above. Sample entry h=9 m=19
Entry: h=12 m=32
